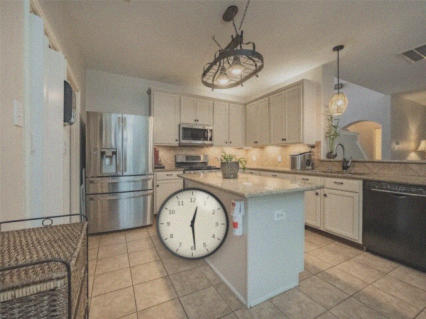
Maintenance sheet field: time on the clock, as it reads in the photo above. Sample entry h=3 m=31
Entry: h=12 m=29
